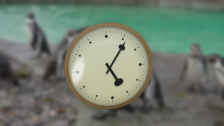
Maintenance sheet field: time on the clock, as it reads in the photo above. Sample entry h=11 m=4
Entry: h=5 m=6
